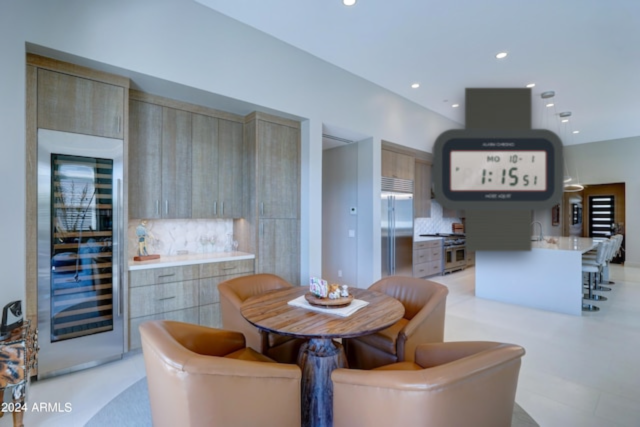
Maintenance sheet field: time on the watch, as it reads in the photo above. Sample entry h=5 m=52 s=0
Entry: h=1 m=15 s=51
